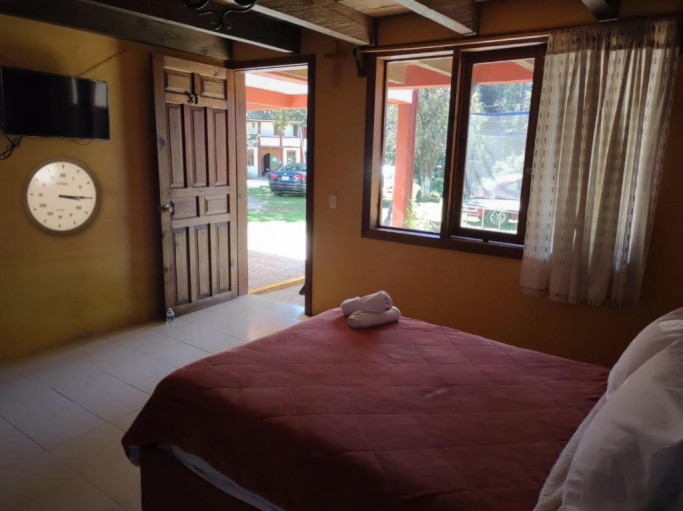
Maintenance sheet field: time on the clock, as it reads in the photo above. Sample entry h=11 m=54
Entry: h=3 m=15
